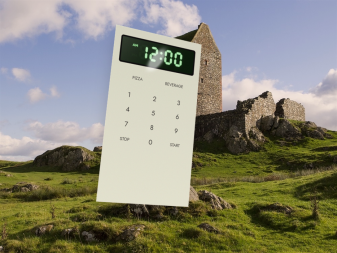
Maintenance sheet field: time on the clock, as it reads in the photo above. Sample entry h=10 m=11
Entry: h=12 m=0
